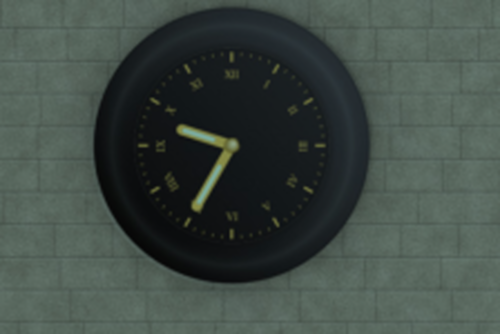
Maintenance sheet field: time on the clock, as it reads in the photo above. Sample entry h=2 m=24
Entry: h=9 m=35
